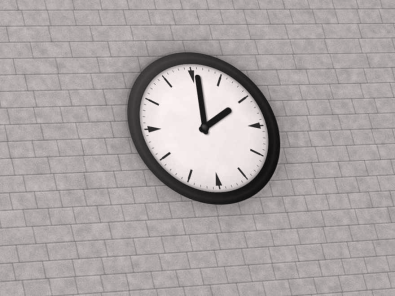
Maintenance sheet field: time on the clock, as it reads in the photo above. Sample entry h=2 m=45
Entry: h=2 m=1
